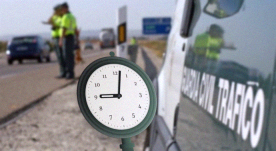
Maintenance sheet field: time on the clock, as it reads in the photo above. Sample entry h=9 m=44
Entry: h=9 m=2
